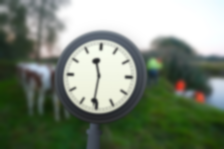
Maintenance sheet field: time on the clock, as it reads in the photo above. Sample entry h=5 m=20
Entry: h=11 m=31
